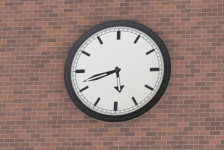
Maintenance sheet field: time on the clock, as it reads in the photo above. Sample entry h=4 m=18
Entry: h=5 m=42
